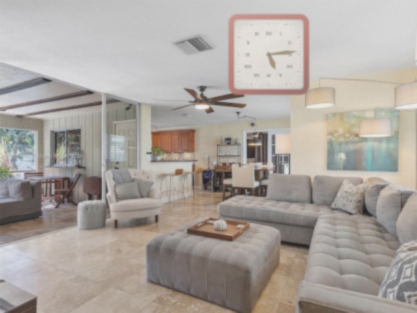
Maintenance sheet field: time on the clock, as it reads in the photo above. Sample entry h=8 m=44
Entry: h=5 m=14
